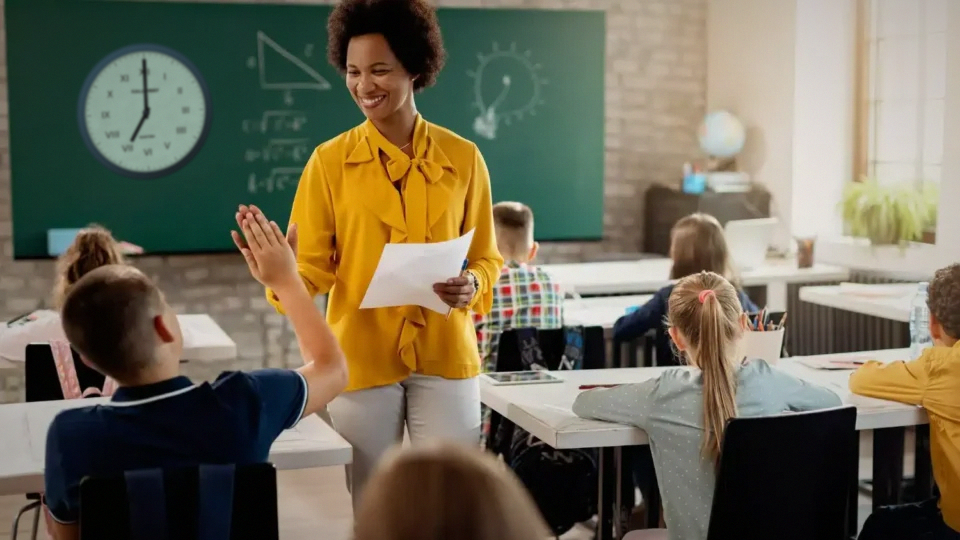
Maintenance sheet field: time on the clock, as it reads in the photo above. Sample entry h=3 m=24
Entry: h=7 m=0
